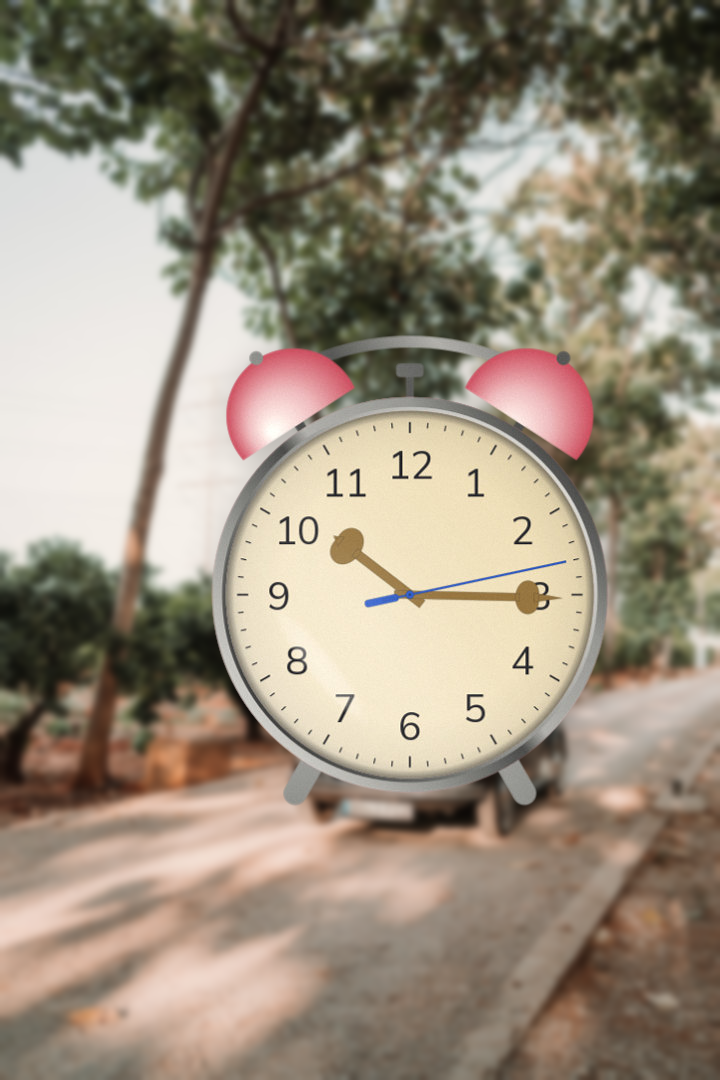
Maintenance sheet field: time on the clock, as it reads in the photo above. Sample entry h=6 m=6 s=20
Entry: h=10 m=15 s=13
